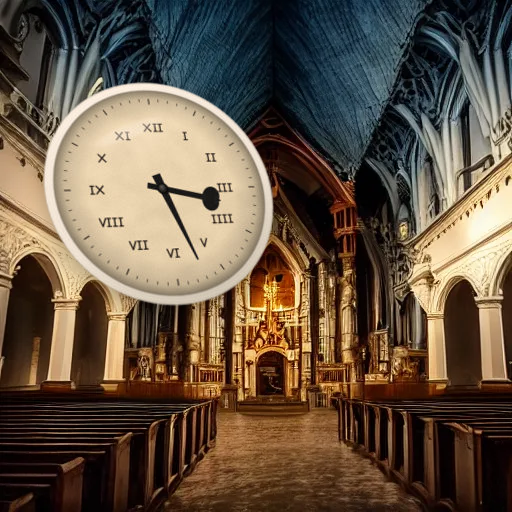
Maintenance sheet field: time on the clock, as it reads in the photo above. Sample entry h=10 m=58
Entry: h=3 m=27
